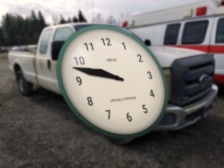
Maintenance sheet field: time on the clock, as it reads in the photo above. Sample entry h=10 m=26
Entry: h=9 m=48
